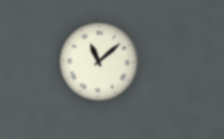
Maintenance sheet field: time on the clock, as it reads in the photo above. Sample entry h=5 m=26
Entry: h=11 m=8
